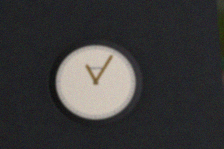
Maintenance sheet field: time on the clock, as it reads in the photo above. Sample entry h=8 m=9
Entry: h=11 m=5
